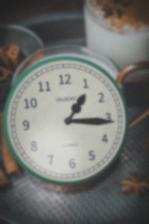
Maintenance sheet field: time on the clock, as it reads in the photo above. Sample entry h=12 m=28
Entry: h=1 m=16
